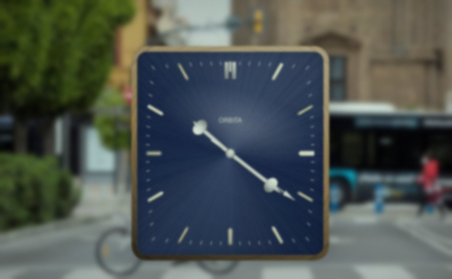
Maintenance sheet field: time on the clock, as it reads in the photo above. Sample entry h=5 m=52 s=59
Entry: h=10 m=21 s=21
